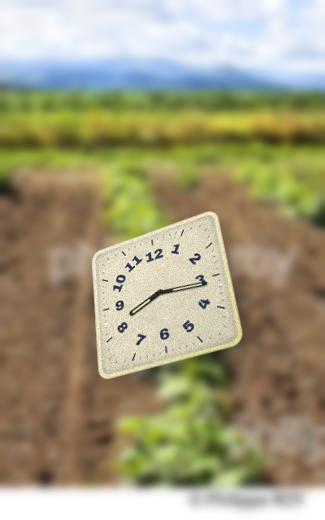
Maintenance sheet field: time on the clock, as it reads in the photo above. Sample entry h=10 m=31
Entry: h=8 m=16
